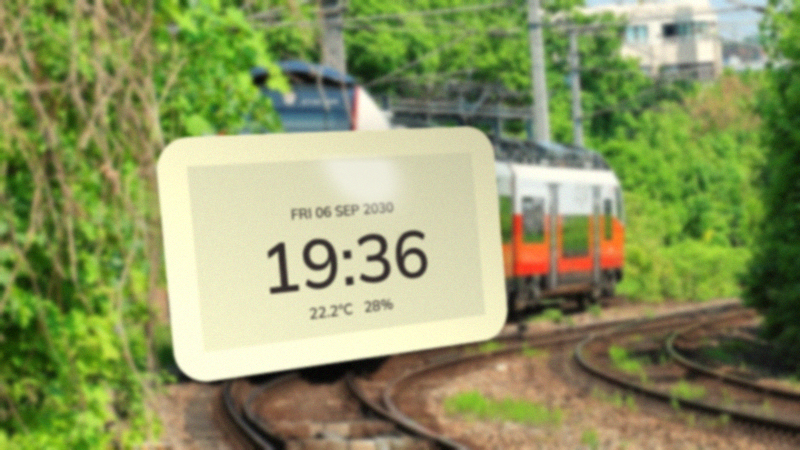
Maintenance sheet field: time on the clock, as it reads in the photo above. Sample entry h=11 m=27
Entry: h=19 m=36
